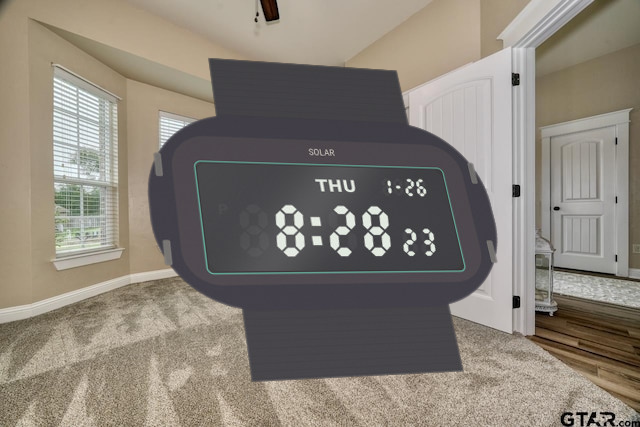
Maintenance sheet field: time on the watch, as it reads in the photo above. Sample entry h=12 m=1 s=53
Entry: h=8 m=28 s=23
